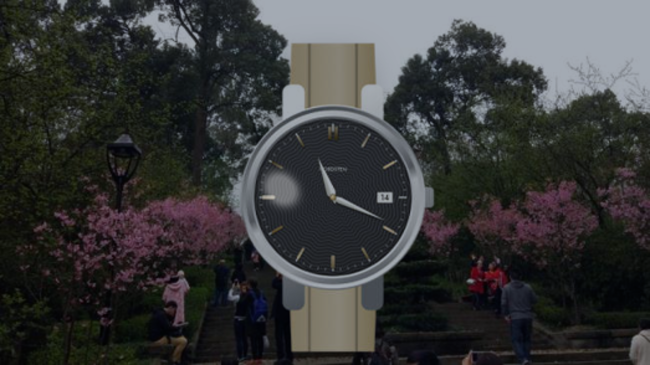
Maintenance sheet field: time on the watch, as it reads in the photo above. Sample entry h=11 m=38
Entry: h=11 m=19
